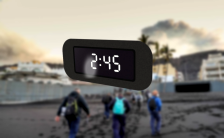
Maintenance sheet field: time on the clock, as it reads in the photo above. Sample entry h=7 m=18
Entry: h=2 m=45
